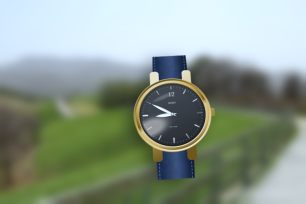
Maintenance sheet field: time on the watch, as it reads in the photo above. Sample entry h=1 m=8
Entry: h=8 m=50
